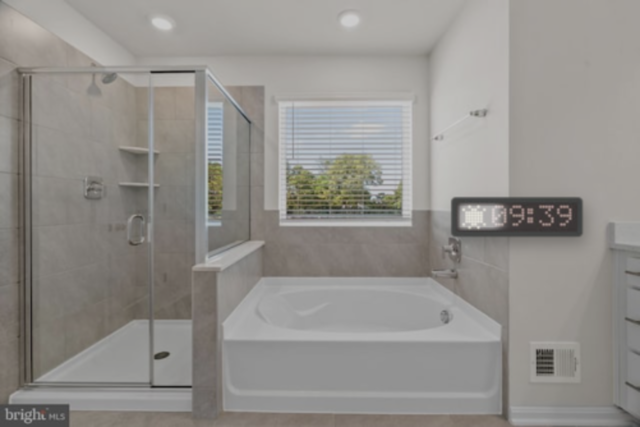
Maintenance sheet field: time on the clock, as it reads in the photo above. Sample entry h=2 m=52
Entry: h=9 m=39
